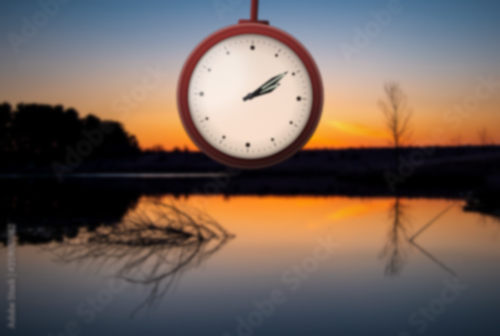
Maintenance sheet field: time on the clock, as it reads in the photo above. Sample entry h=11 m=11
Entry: h=2 m=9
